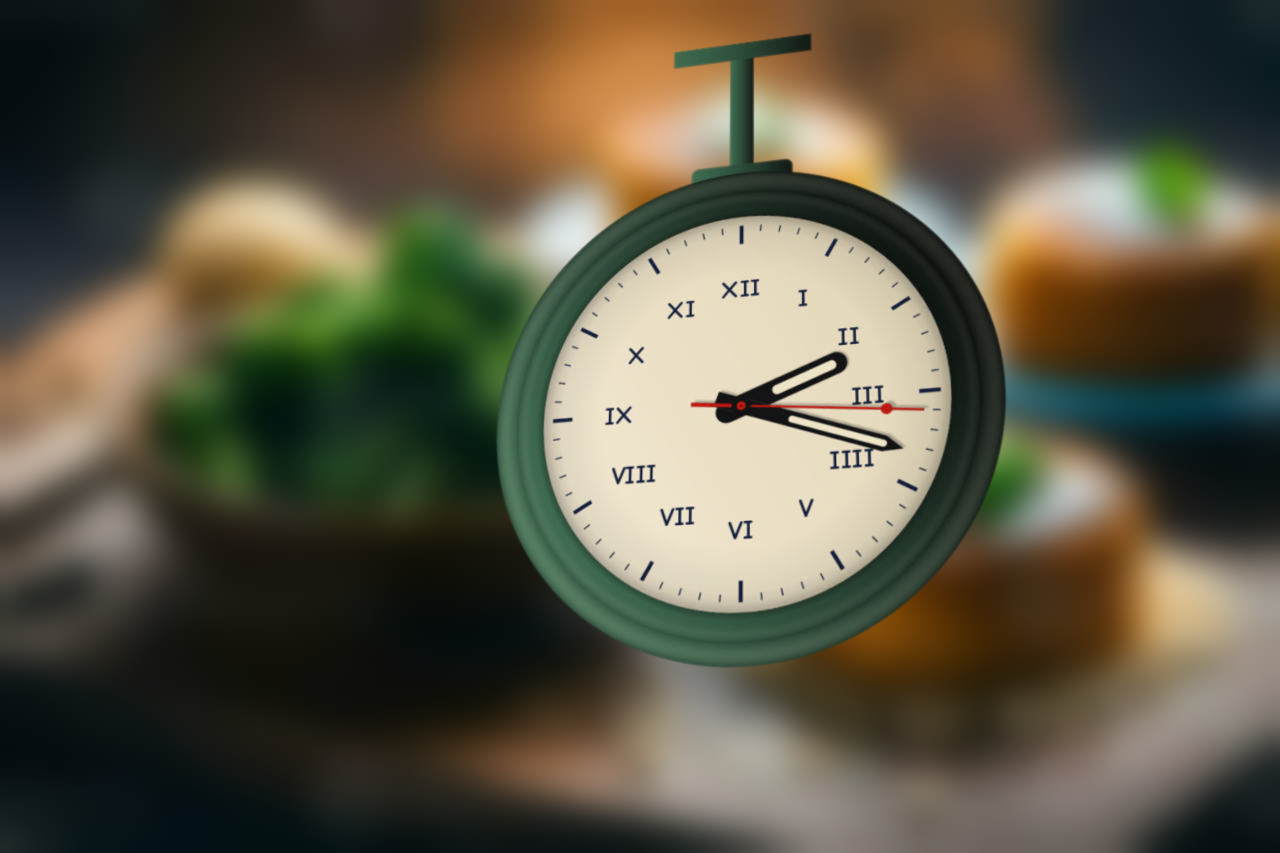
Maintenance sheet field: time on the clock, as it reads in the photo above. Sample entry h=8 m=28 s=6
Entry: h=2 m=18 s=16
